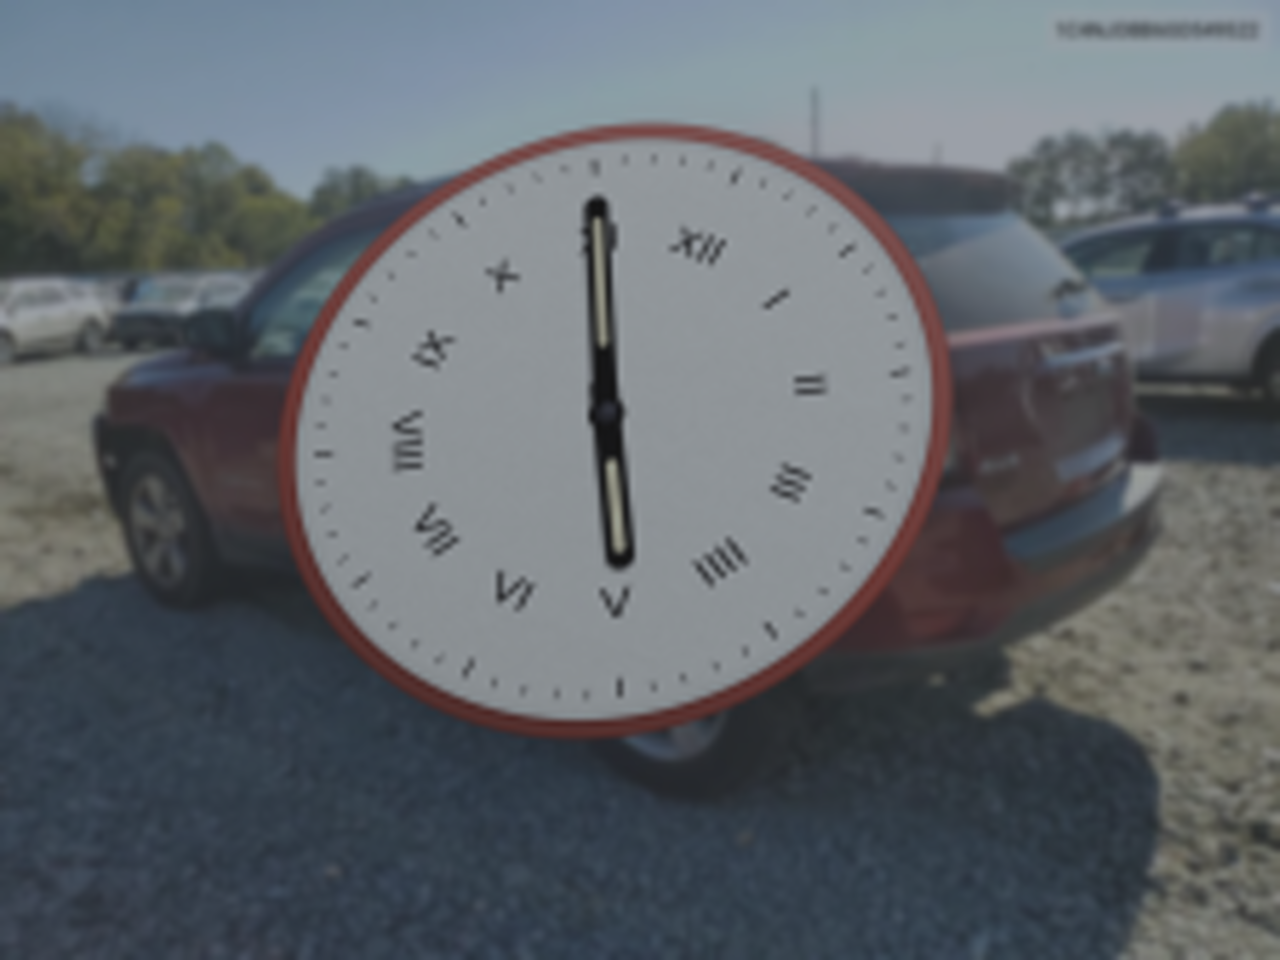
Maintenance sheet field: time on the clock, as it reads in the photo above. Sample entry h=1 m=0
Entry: h=4 m=55
